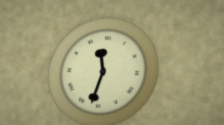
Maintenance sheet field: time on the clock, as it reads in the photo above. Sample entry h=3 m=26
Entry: h=11 m=32
